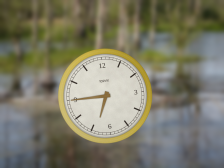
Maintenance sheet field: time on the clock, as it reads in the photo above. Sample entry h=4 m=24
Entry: h=6 m=45
